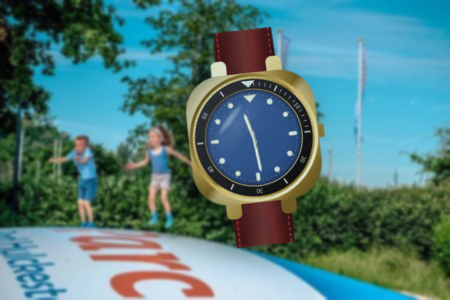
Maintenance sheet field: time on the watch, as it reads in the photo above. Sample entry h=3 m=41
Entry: h=11 m=29
